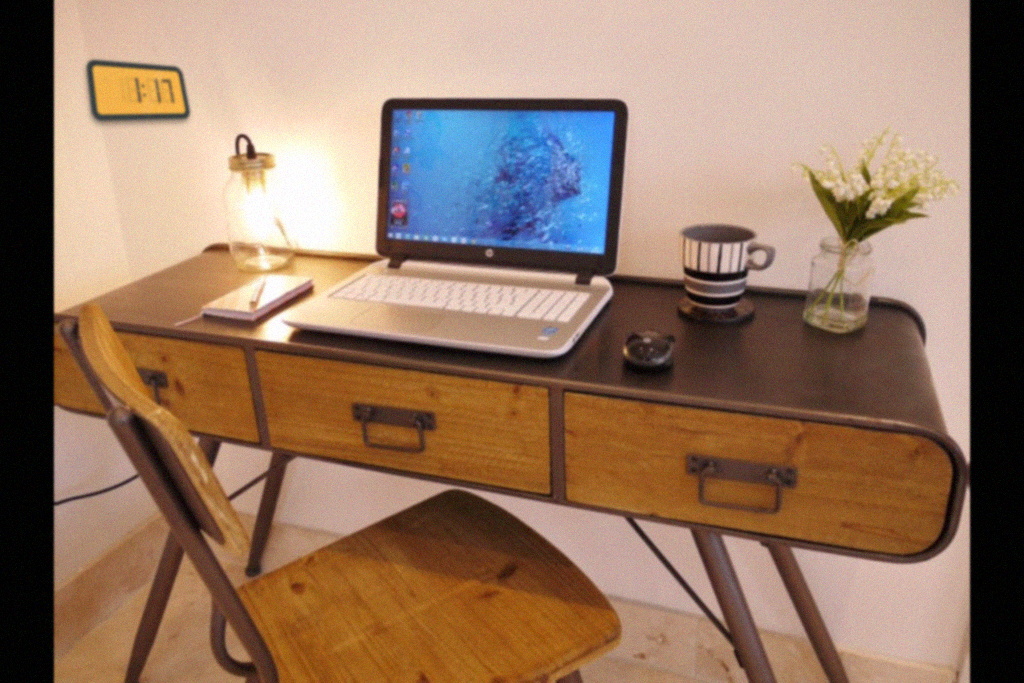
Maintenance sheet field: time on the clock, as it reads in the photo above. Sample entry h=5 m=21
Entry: h=1 m=17
